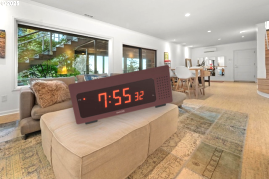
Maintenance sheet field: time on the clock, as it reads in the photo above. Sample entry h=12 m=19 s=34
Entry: h=7 m=55 s=32
